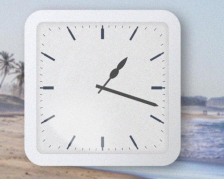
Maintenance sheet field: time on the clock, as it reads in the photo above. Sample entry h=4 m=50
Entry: h=1 m=18
